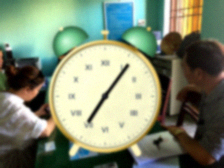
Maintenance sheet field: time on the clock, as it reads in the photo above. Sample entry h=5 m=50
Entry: h=7 m=6
